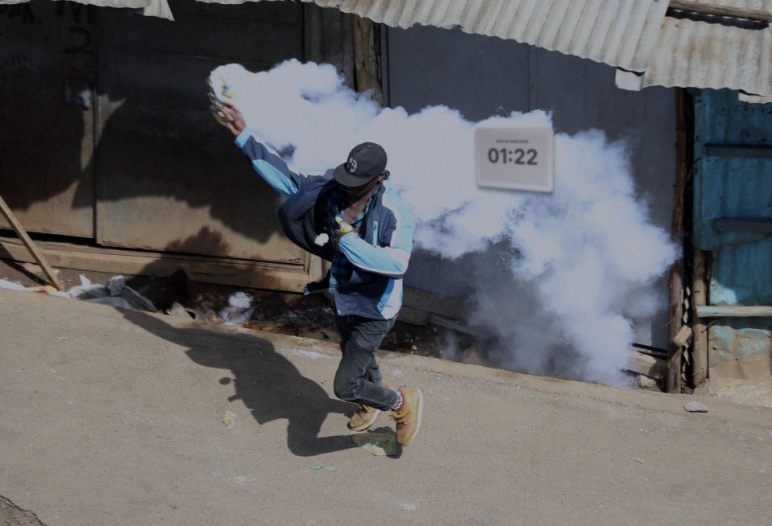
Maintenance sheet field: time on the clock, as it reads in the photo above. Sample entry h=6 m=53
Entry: h=1 m=22
